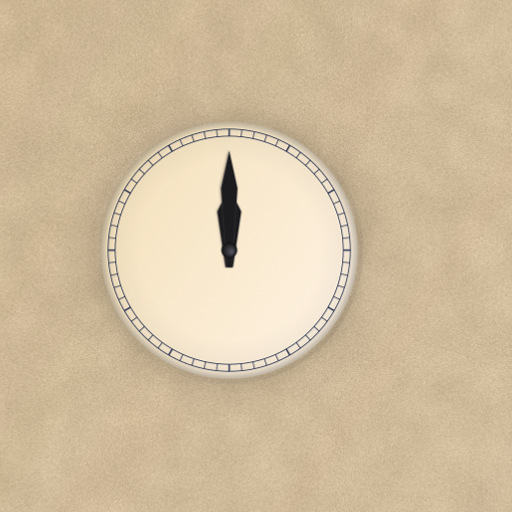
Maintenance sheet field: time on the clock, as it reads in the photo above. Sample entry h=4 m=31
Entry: h=12 m=0
